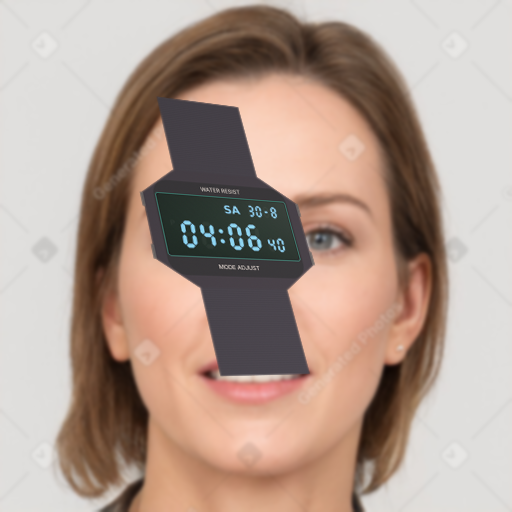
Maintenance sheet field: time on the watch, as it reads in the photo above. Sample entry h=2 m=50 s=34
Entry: h=4 m=6 s=40
